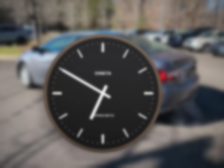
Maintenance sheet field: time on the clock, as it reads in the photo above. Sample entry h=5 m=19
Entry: h=6 m=50
